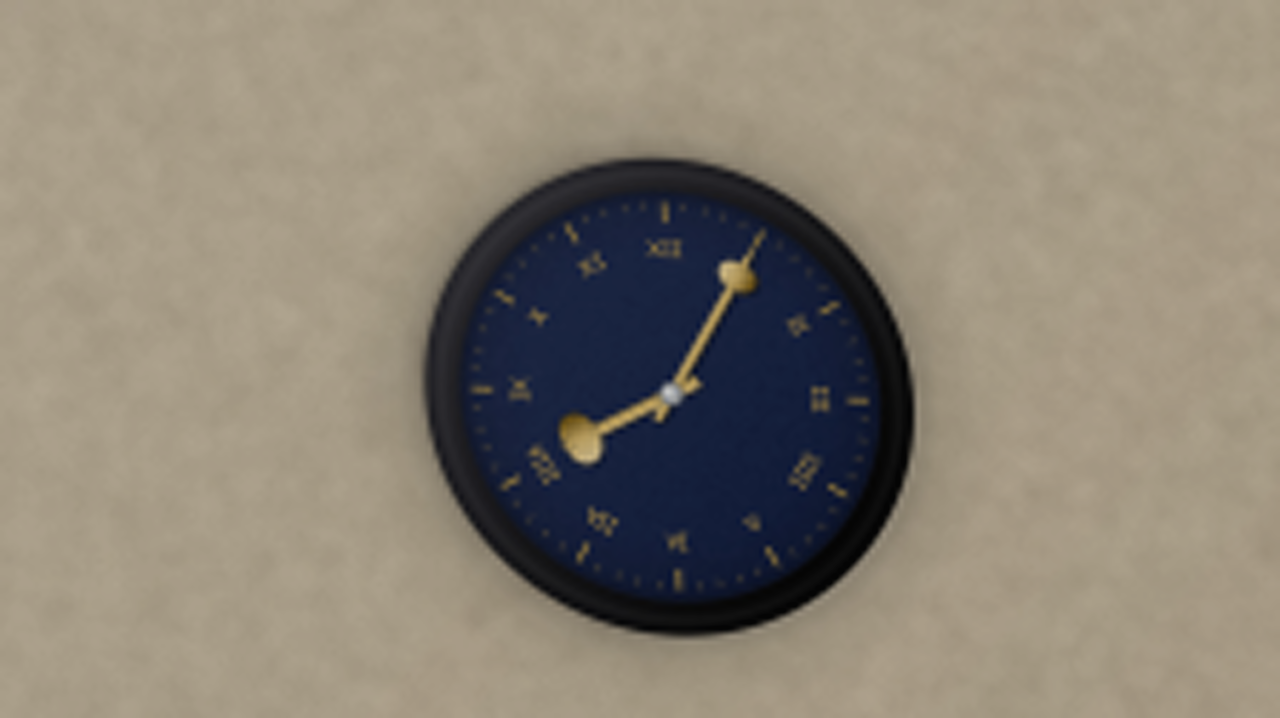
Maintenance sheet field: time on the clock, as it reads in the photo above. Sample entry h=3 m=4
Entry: h=8 m=5
